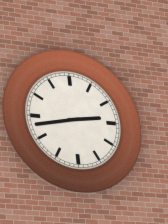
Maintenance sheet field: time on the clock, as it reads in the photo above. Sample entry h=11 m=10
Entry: h=2 m=43
